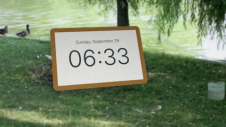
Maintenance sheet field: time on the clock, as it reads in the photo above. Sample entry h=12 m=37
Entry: h=6 m=33
